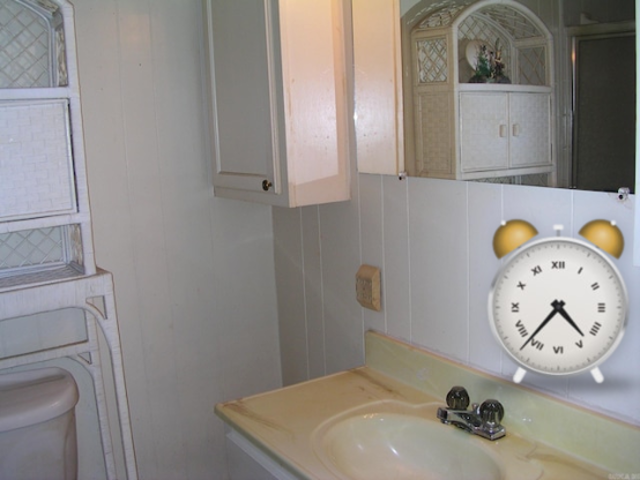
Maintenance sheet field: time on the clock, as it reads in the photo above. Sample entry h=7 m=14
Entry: h=4 m=37
